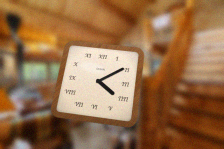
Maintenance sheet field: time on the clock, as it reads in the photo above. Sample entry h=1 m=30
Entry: h=4 m=9
